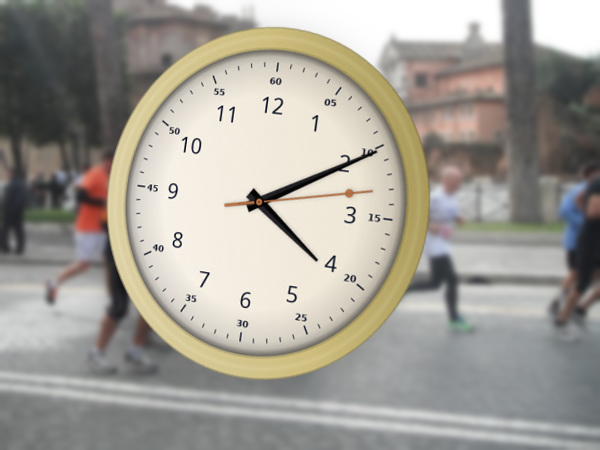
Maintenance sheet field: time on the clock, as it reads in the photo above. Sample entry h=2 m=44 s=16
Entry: h=4 m=10 s=13
